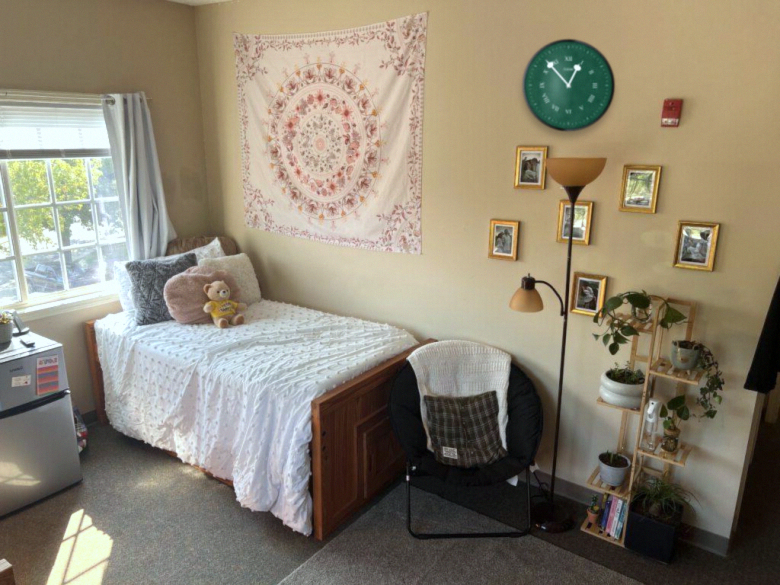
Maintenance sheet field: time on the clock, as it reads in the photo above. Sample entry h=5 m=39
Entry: h=12 m=53
